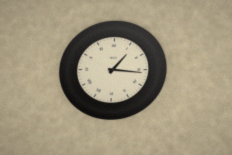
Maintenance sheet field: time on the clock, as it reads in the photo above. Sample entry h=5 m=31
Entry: h=1 m=16
